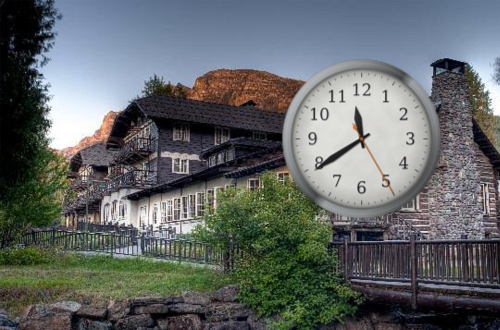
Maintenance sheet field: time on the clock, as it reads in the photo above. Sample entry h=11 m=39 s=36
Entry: h=11 m=39 s=25
